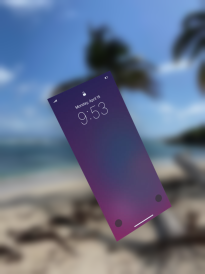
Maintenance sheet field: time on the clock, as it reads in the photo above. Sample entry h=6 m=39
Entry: h=9 m=53
